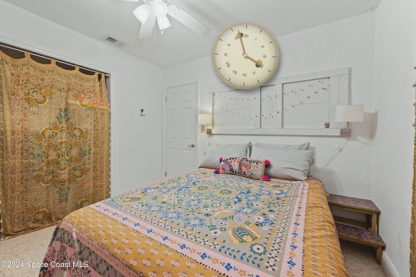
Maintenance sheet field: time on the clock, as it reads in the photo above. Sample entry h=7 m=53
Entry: h=3 m=57
